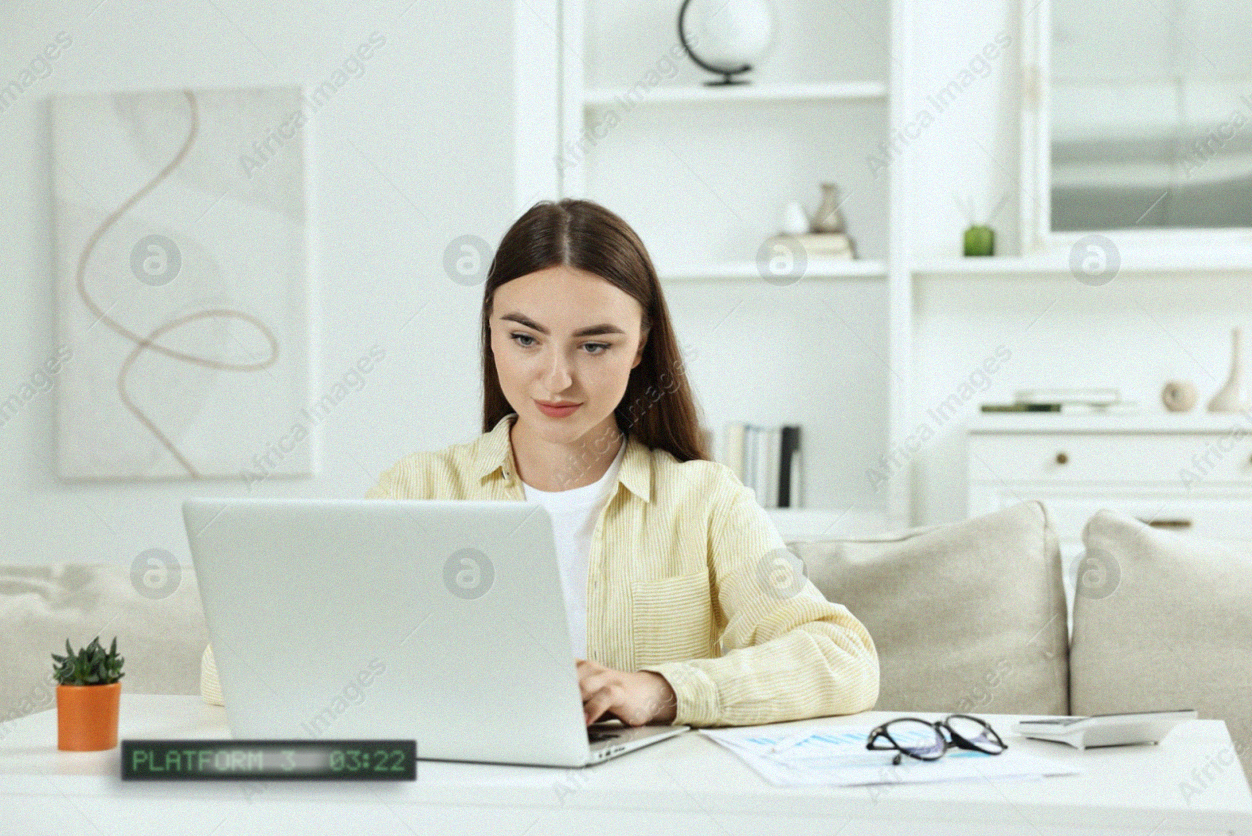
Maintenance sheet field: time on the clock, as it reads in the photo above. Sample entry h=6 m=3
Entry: h=3 m=22
